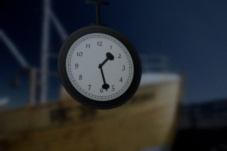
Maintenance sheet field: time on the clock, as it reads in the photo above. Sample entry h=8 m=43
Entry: h=1 m=28
